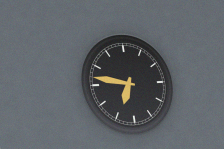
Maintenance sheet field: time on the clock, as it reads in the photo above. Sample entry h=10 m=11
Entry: h=6 m=47
